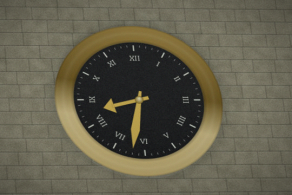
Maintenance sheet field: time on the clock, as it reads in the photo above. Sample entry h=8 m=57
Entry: h=8 m=32
